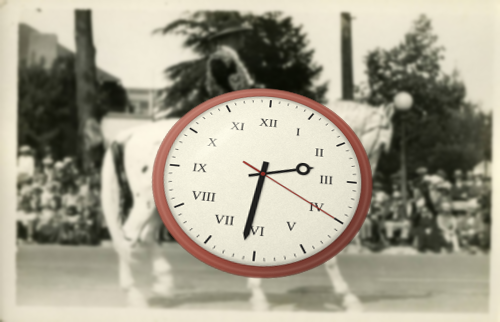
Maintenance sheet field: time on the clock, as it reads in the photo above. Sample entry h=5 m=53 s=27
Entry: h=2 m=31 s=20
